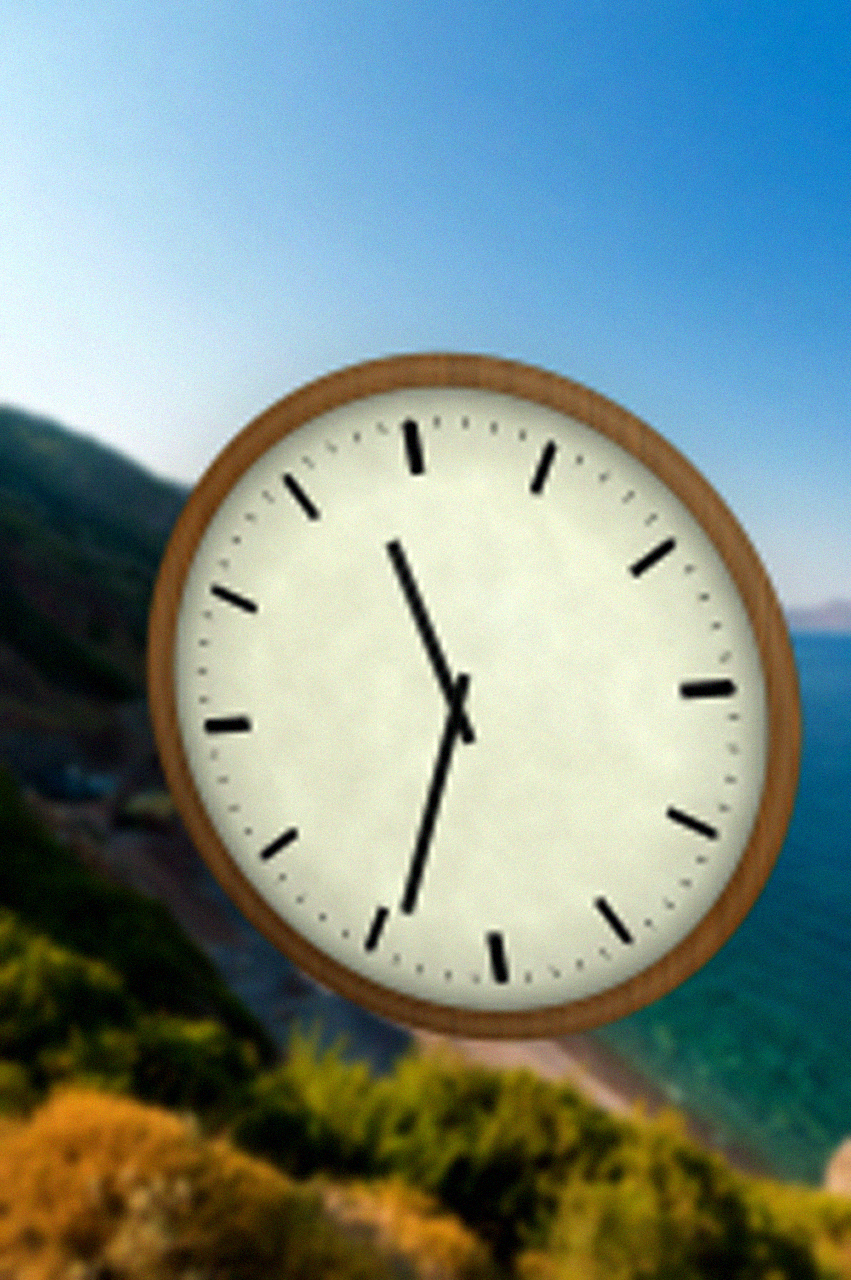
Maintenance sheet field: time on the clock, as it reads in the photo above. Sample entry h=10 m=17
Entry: h=11 m=34
